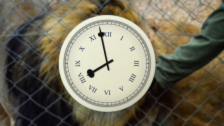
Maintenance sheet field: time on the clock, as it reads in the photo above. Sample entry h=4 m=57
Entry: h=7 m=58
